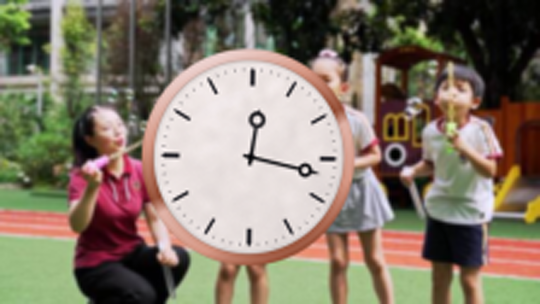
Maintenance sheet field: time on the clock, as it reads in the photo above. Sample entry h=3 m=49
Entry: h=12 m=17
